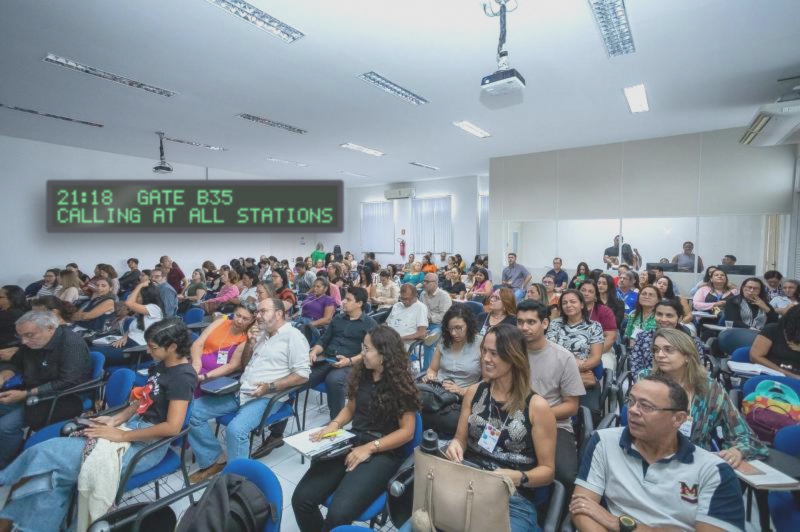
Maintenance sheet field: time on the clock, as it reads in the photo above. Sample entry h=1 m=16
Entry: h=21 m=18
